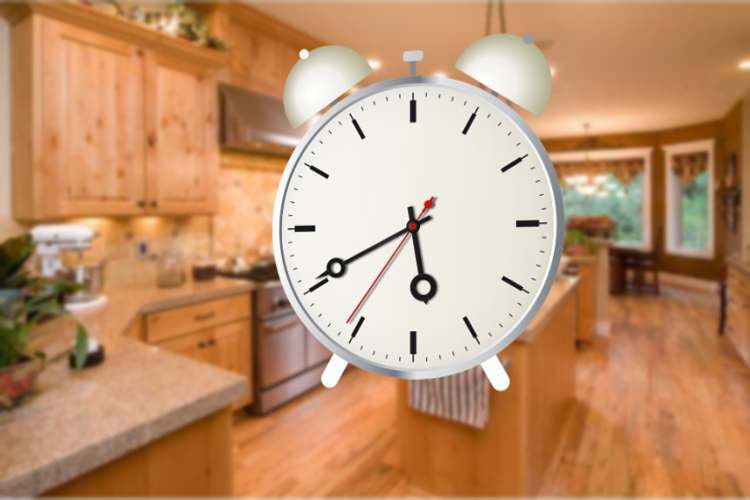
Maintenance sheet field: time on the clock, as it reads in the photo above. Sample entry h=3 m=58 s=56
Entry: h=5 m=40 s=36
